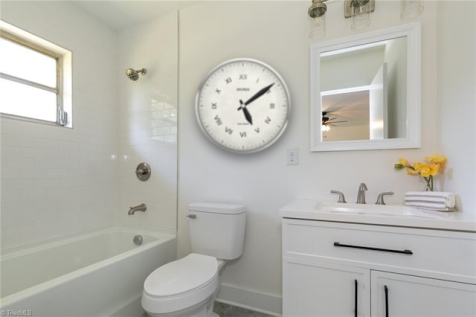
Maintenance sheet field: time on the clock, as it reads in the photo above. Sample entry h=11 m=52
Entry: h=5 m=9
